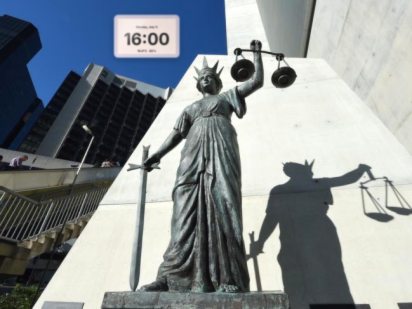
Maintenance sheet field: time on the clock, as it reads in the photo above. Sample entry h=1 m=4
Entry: h=16 m=0
